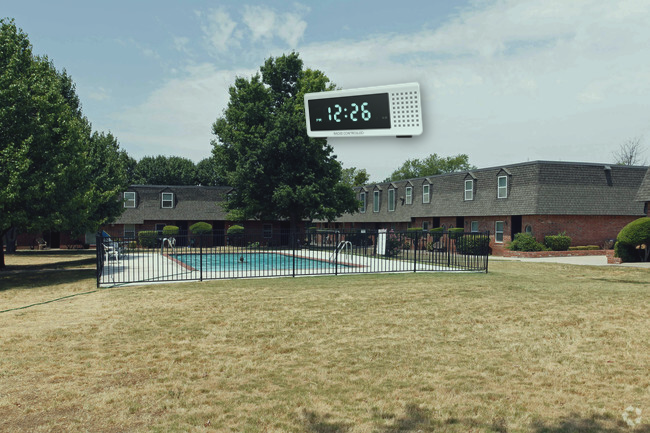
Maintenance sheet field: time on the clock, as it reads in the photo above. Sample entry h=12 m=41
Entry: h=12 m=26
